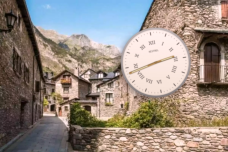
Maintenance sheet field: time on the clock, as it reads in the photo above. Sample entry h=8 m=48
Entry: h=2 m=43
